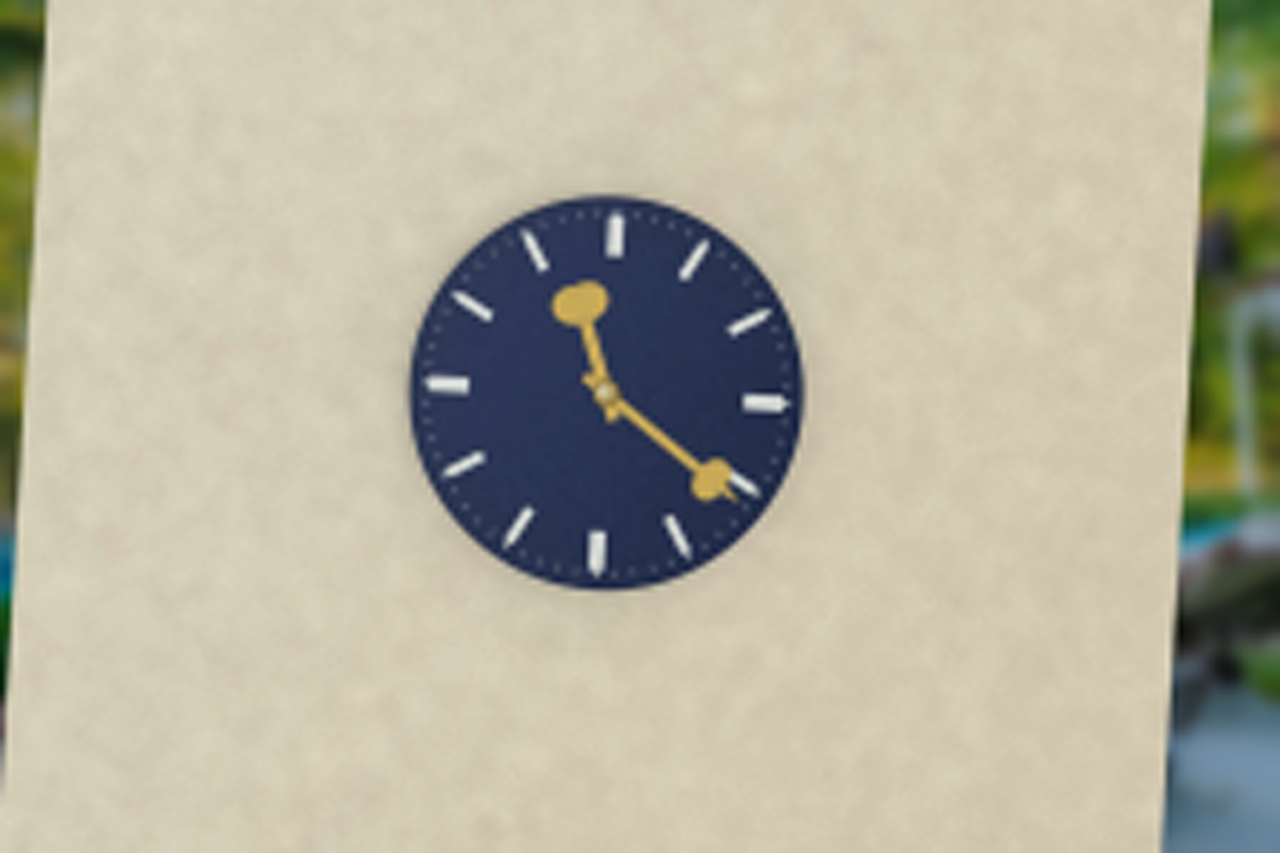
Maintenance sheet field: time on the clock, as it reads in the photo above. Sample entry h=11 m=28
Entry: h=11 m=21
